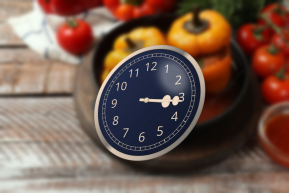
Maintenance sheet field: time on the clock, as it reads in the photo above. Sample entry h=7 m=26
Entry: h=3 m=16
